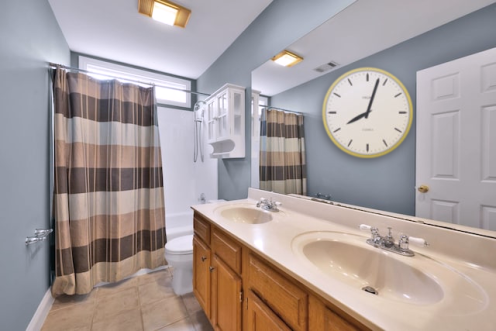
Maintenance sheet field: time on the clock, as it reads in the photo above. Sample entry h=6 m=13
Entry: h=8 m=3
